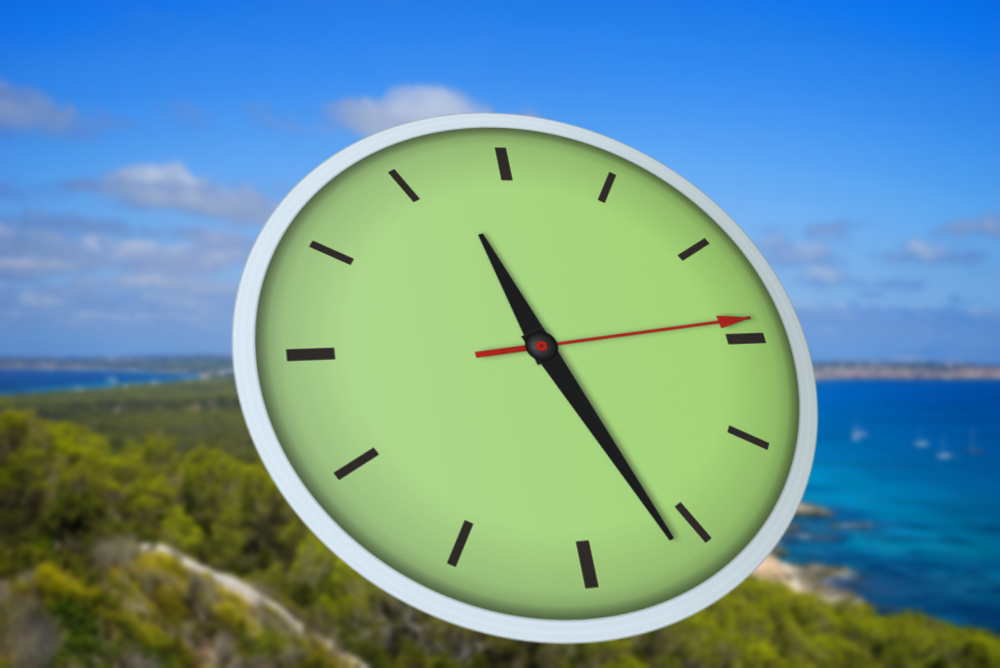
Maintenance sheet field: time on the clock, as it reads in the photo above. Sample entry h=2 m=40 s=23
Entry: h=11 m=26 s=14
